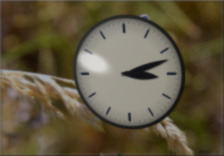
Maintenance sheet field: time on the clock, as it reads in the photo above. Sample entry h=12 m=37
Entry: h=3 m=12
